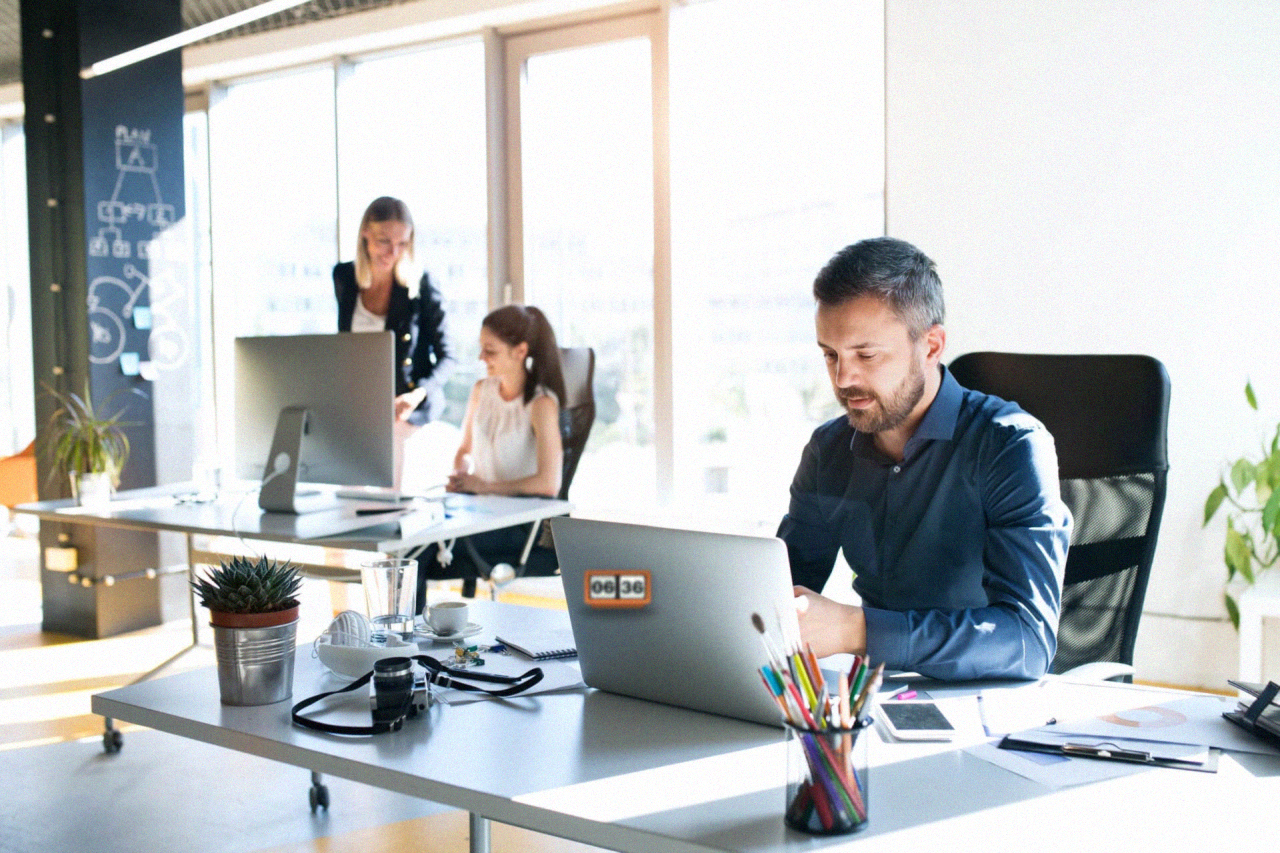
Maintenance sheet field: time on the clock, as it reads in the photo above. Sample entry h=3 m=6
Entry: h=6 m=36
